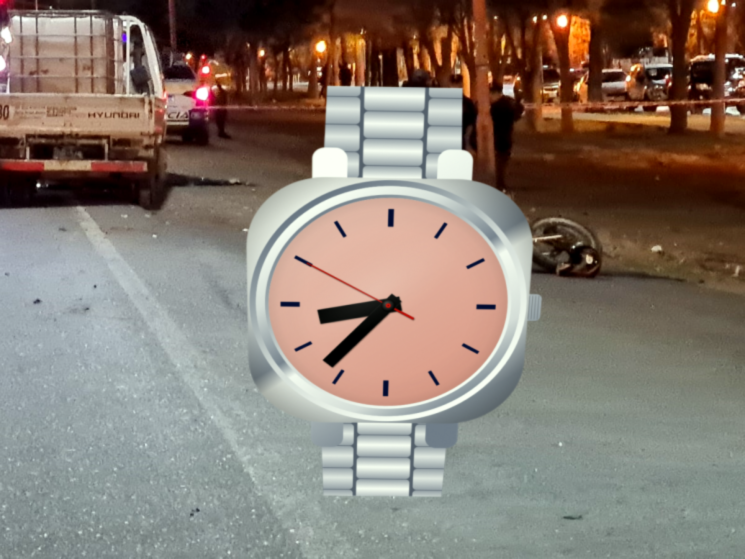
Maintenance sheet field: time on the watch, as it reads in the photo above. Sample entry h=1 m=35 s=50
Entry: h=8 m=36 s=50
